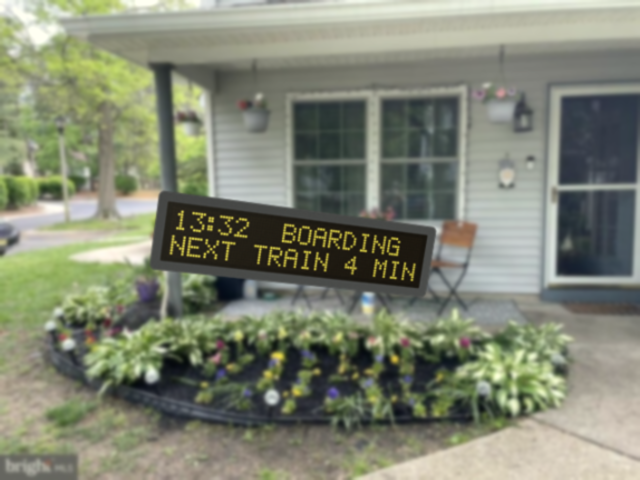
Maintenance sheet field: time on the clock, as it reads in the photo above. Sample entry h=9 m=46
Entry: h=13 m=32
